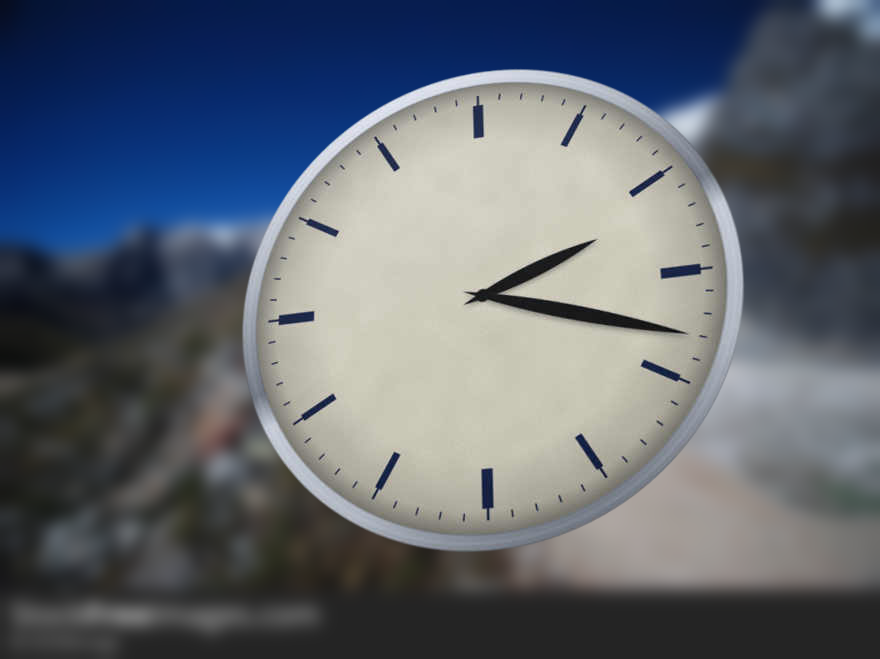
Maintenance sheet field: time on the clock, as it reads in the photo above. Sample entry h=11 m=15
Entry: h=2 m=18
